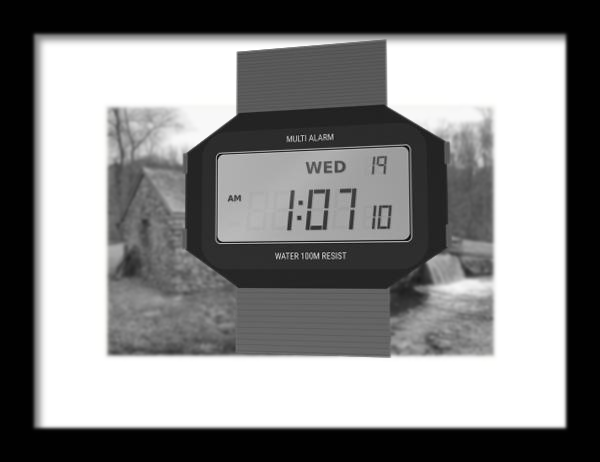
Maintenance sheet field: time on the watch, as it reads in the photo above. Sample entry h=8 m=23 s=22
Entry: h=1 m=7 s=10
